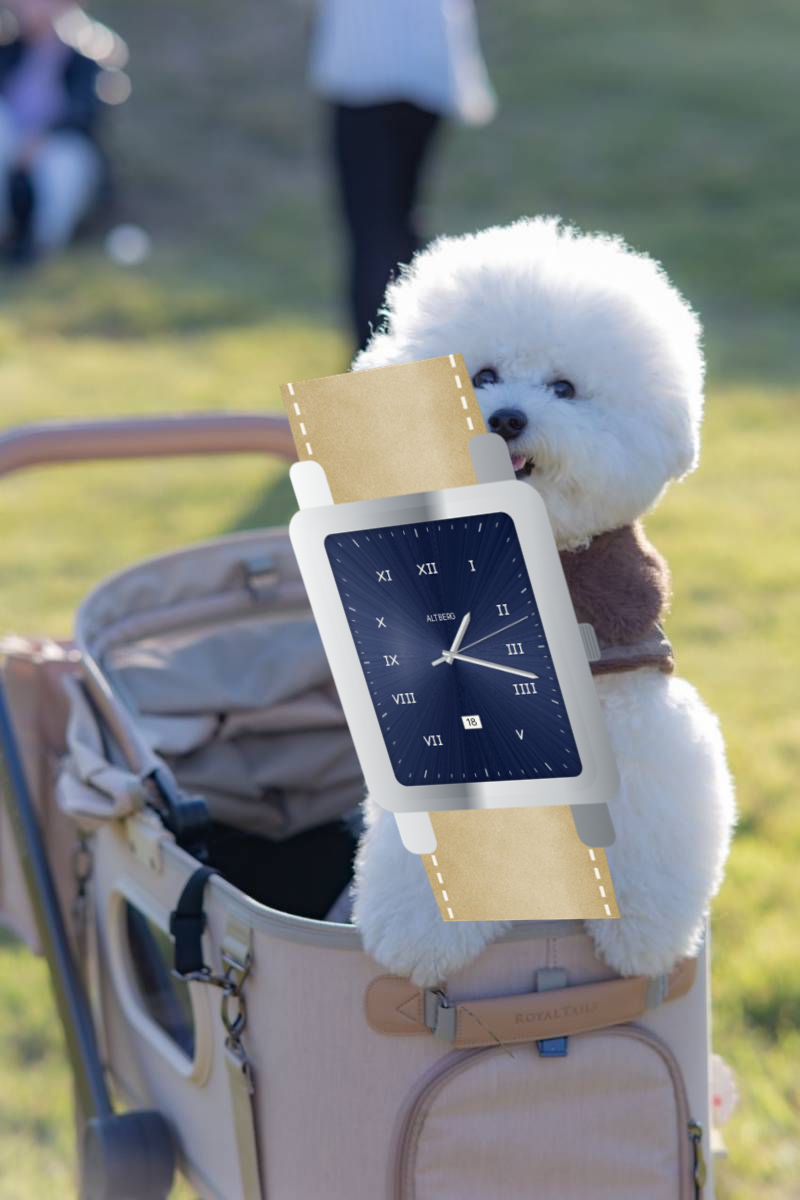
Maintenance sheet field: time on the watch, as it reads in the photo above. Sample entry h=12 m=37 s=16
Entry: h=1 m=18 s=12
